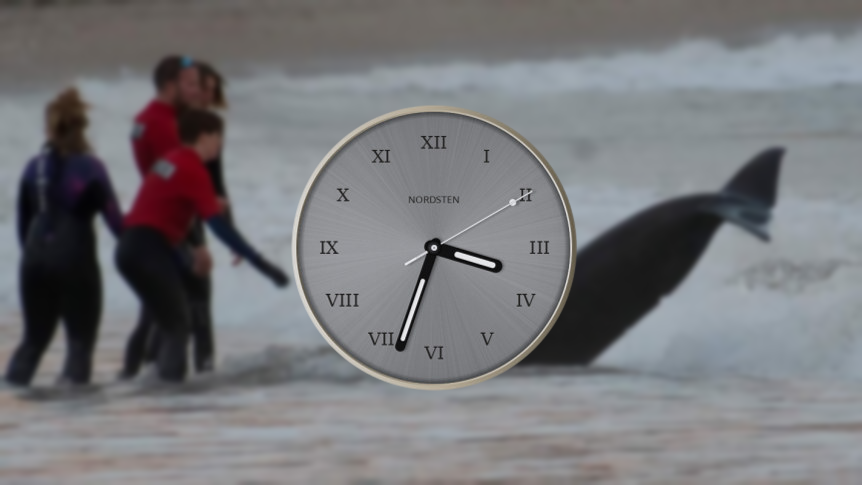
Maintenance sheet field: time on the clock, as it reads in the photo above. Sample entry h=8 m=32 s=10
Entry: h=3 m=33 s=10
